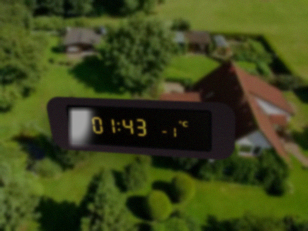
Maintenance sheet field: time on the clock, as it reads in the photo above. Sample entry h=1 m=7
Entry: h=1 m=43
